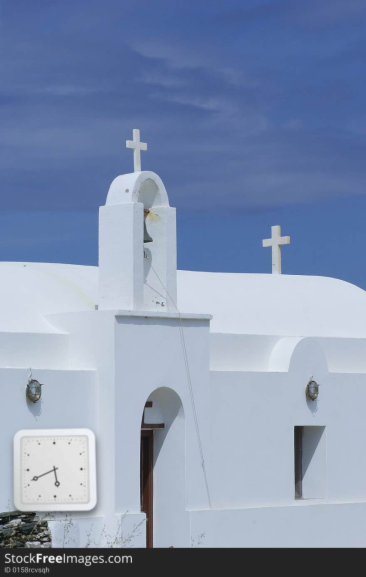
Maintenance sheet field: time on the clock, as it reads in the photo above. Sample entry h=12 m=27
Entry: h=5 m=41
